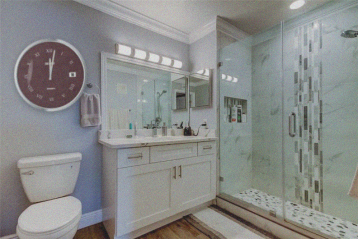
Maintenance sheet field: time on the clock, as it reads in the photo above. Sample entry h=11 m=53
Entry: h=12 m=2
